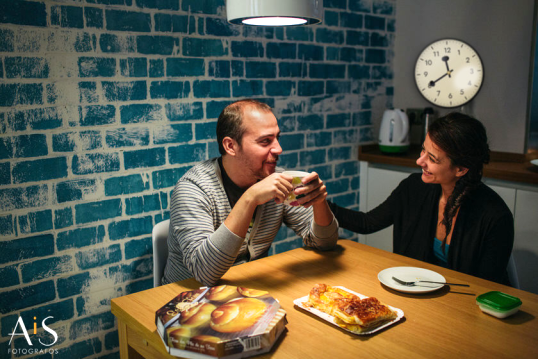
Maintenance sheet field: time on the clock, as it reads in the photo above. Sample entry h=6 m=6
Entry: h=11 m=40
